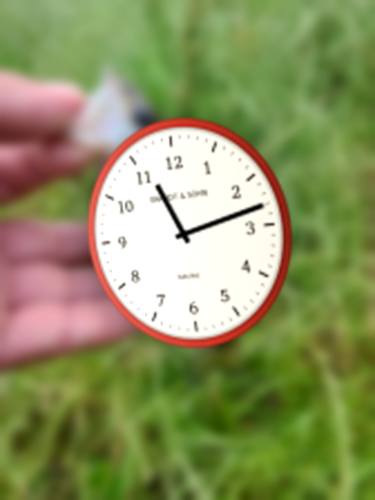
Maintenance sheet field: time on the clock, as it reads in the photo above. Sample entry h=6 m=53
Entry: h=11 m=13
